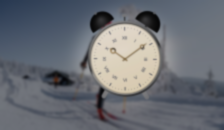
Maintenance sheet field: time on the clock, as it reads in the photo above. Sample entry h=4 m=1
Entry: h=10 m=9
